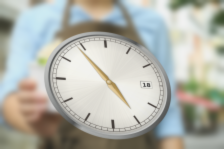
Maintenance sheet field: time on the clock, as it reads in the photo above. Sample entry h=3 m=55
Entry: h=4 m=54
